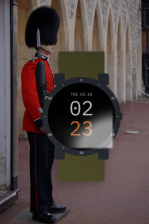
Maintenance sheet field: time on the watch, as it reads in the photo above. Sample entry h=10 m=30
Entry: h=2 m=23
